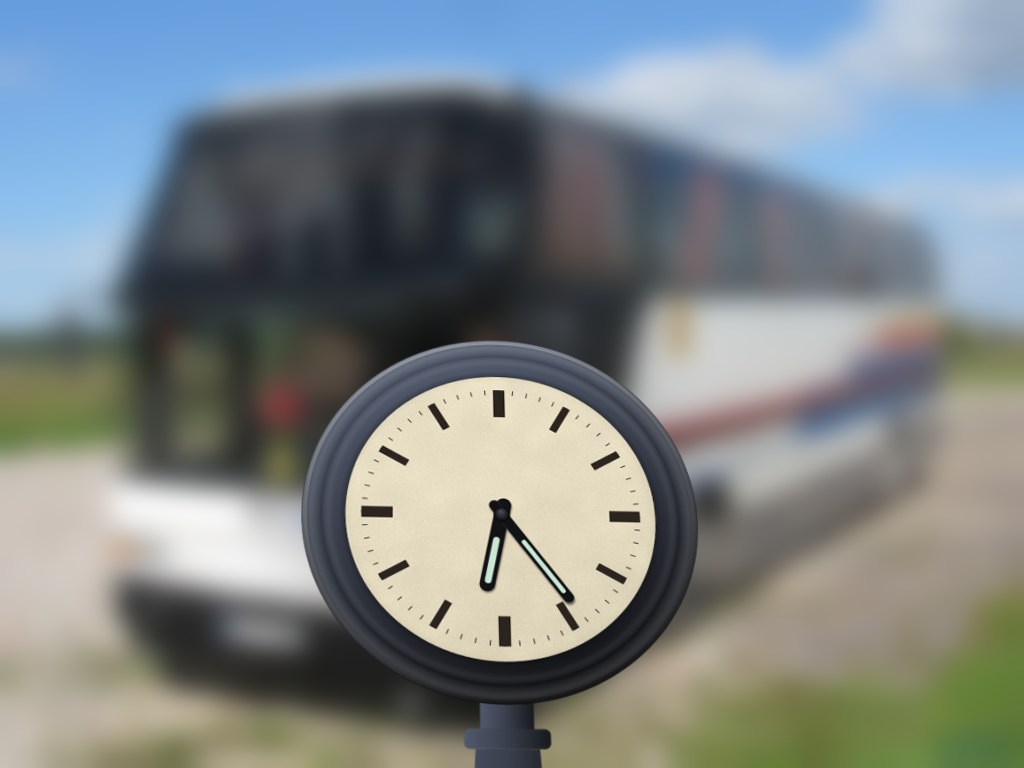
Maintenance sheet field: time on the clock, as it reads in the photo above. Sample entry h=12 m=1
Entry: h=6 m=24
